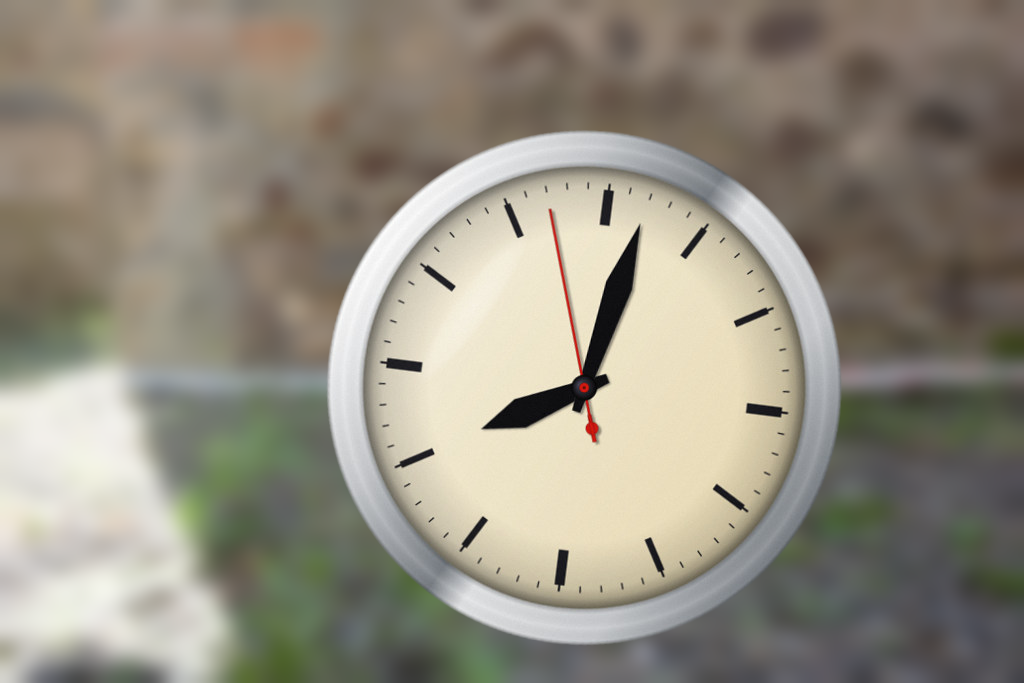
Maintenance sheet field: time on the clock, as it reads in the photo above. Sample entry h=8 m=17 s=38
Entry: h=8 m=1 s=57
